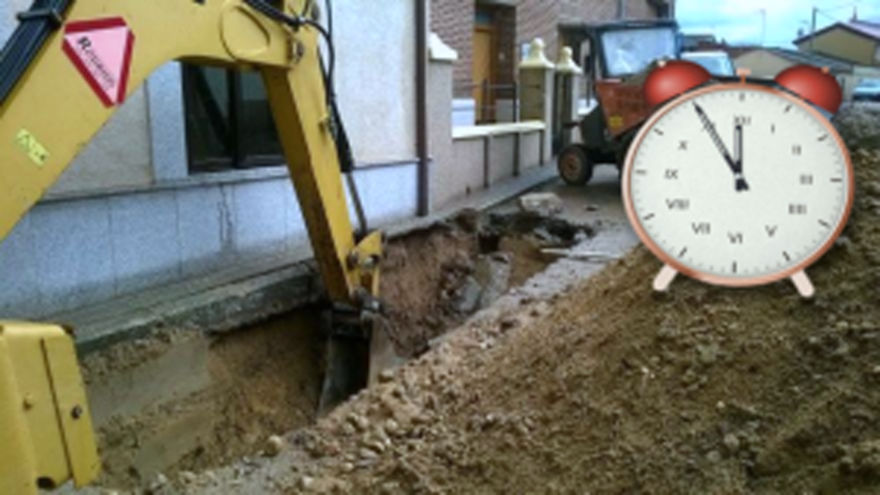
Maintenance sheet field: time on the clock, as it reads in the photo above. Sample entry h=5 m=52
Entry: h=11 m=55
